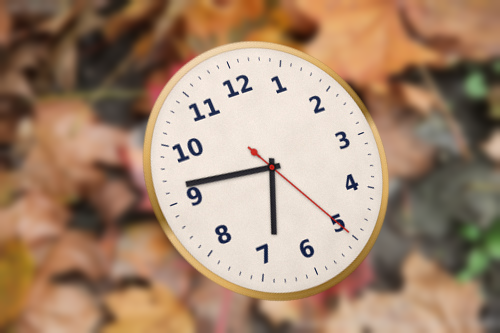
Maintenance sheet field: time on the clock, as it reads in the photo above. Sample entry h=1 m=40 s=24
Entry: h=6 m=46 s=25
